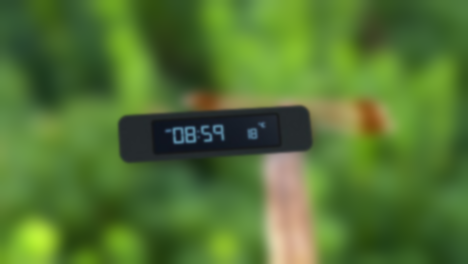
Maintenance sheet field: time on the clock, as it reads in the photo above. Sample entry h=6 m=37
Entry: h=8 m=59
